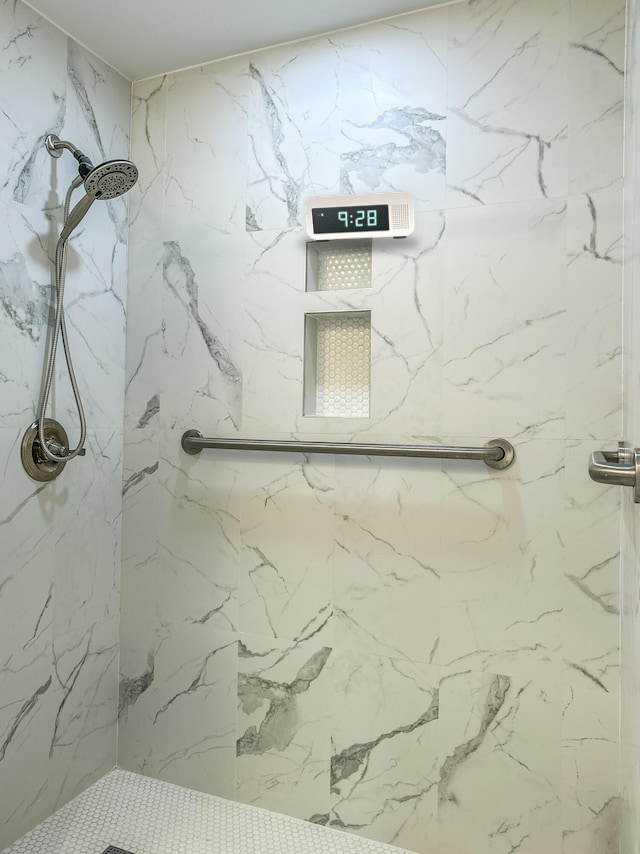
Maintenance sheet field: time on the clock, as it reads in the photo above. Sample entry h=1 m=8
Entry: h=9 m=28
